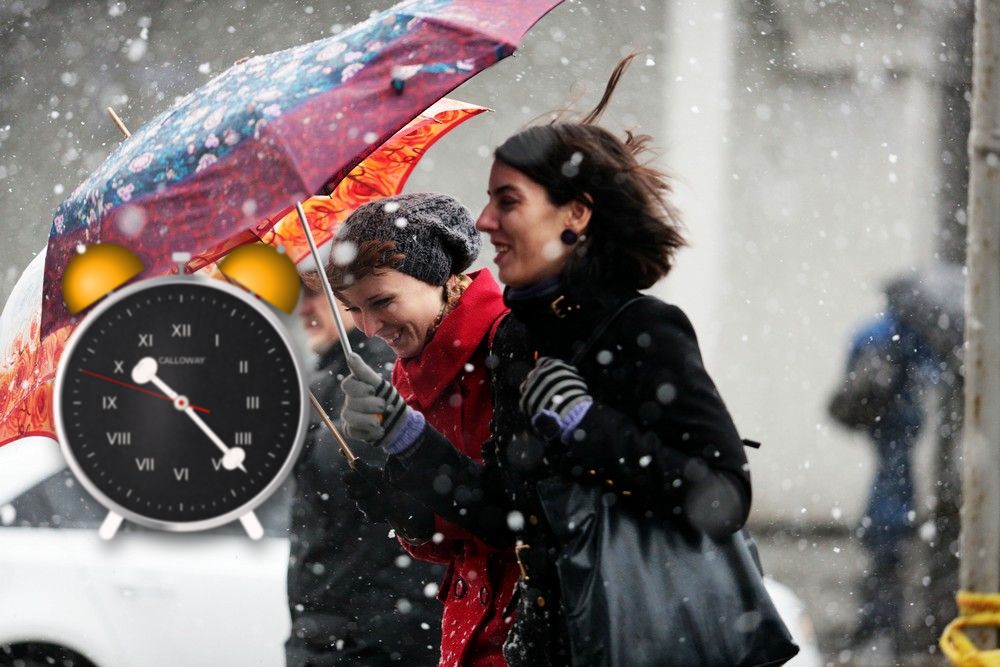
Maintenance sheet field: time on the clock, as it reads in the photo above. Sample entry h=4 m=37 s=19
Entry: h=10 m=22 s=48
